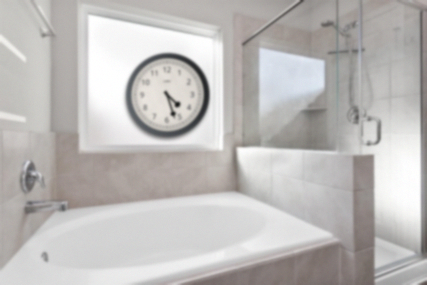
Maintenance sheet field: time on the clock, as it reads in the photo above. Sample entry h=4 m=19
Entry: h=4 m=27
